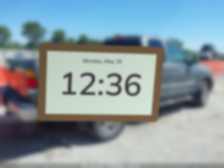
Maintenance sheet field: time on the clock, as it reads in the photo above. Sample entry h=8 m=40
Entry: h=12 m=36
